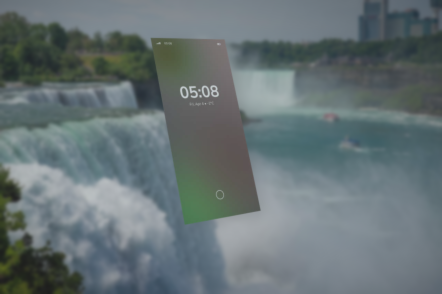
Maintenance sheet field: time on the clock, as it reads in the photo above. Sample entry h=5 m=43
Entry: h=5 m=8
